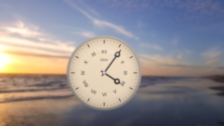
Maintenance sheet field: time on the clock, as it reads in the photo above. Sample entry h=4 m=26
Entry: h=4 m=6
